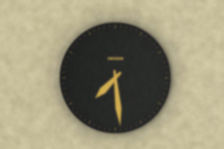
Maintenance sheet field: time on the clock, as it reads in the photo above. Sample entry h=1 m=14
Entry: h=7 m=29
